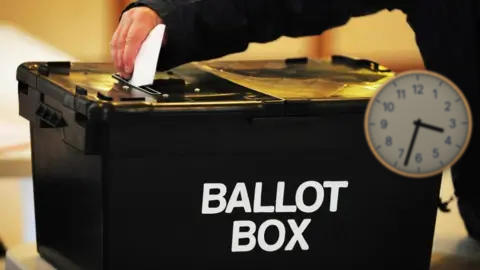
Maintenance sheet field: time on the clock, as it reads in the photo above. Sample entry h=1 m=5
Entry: h=3 m=33
